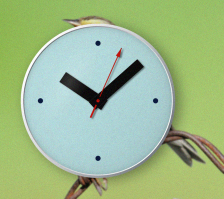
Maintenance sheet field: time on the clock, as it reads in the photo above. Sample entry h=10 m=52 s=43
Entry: h=10 m=8 s=4
